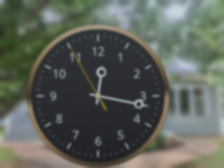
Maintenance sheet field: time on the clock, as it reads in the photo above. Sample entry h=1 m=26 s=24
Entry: h=12 m=16 s=55
